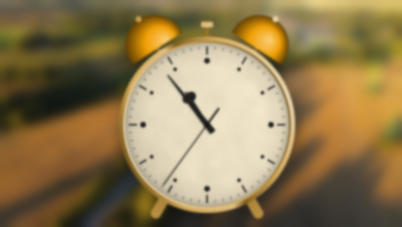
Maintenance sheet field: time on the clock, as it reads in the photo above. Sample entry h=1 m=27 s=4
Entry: h=10 m=53 s=36
